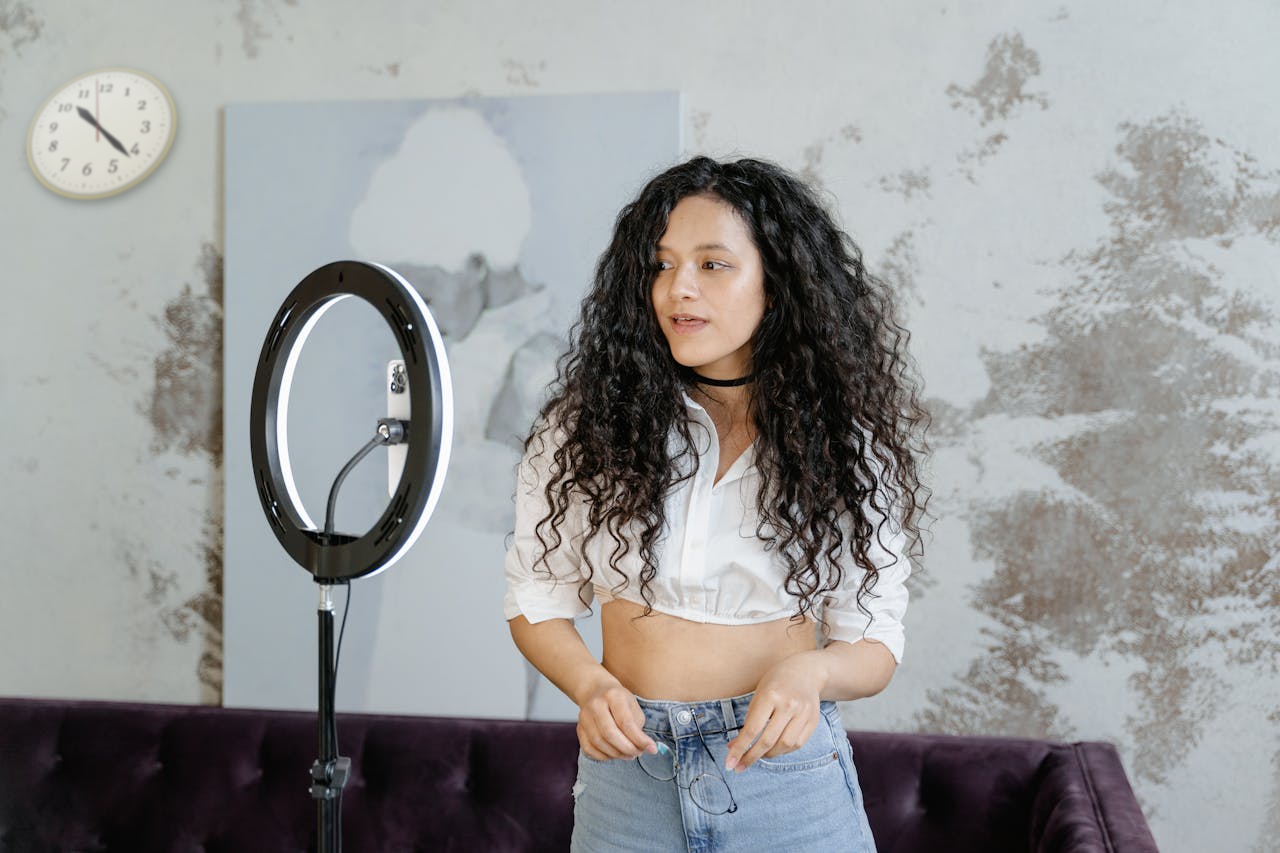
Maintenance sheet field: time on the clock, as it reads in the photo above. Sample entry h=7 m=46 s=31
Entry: h=10 m=21 s=58
